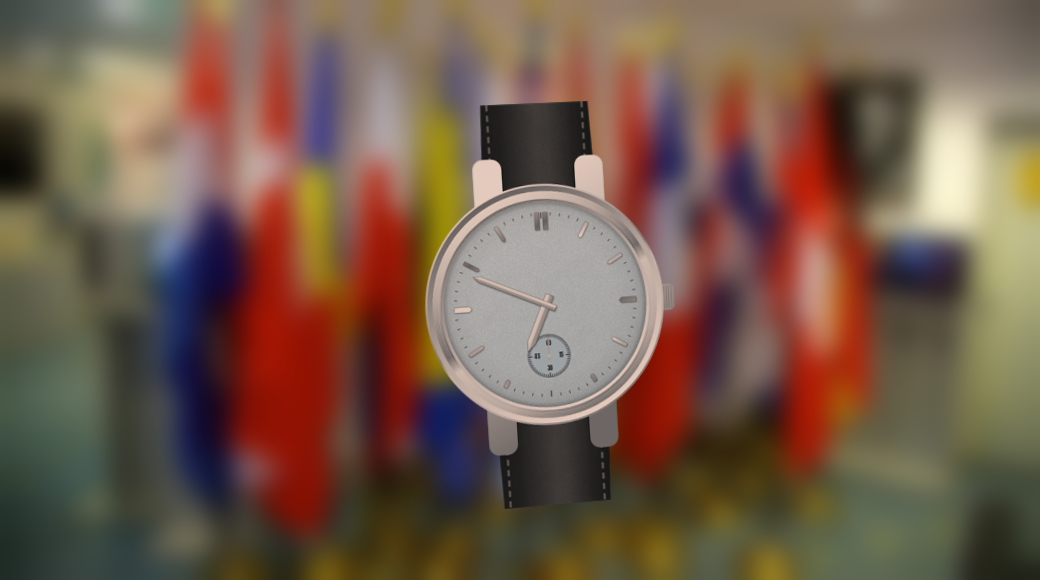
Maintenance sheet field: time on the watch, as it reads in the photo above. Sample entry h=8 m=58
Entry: h=6 m=49
